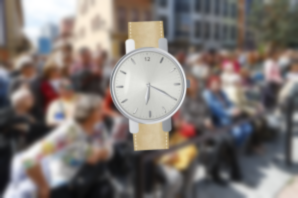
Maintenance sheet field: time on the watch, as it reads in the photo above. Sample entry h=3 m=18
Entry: h=6 m=20
